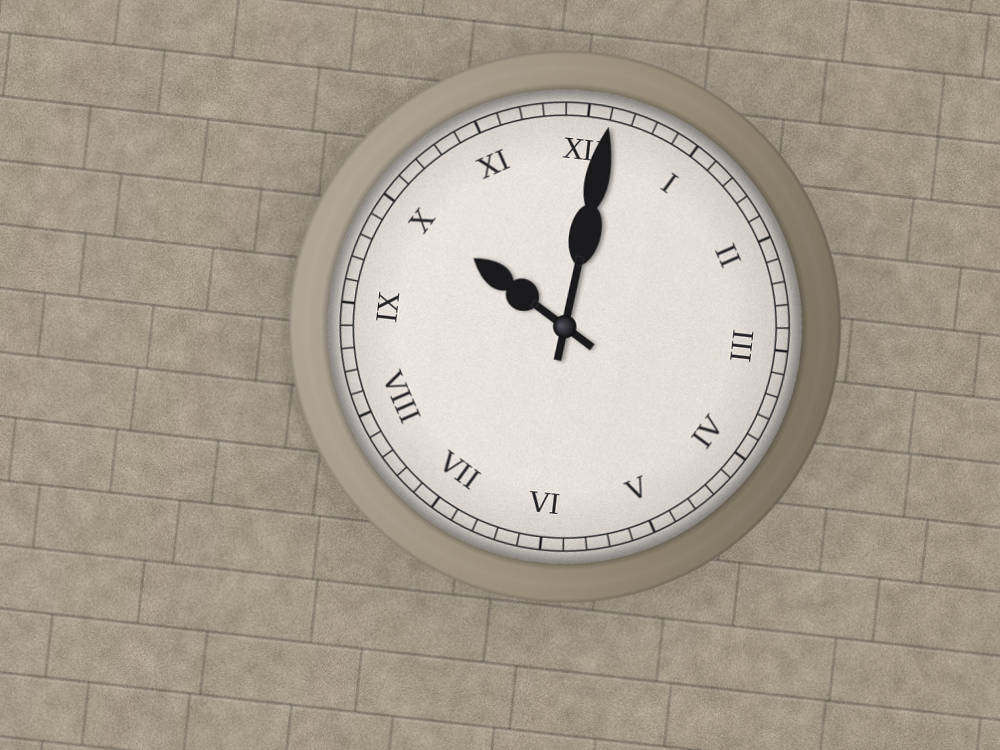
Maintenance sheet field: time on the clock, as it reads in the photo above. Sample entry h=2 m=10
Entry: h=10 m=1
